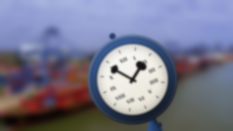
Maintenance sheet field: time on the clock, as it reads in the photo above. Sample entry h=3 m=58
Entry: h=1 m=54
